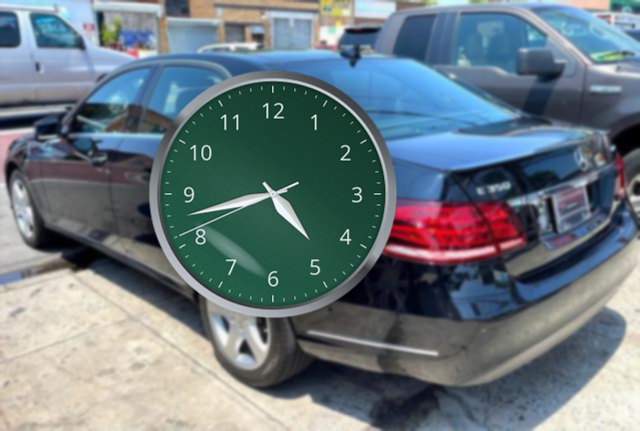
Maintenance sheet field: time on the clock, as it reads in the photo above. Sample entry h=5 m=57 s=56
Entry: h=4 m=42 s=41
